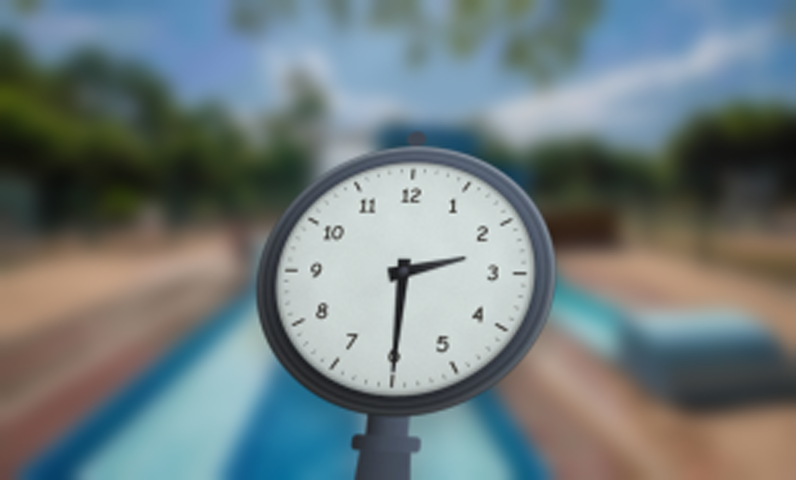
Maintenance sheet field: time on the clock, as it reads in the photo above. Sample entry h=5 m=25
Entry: h=2 m=30
